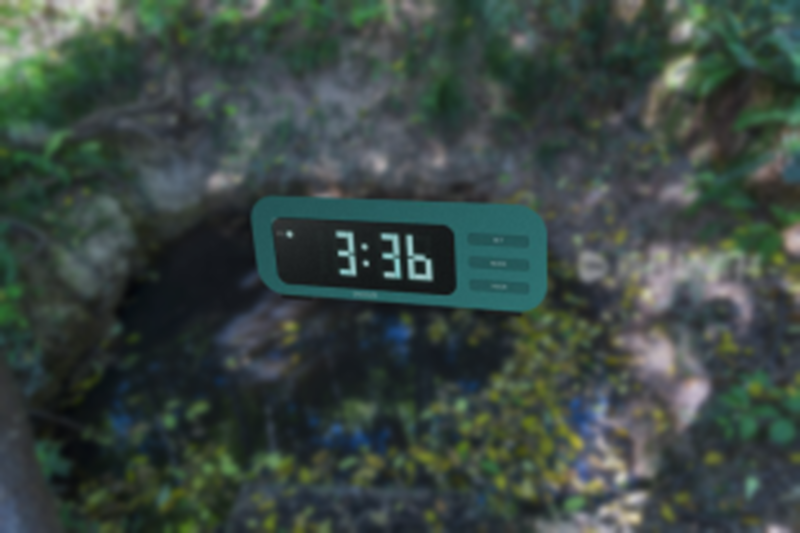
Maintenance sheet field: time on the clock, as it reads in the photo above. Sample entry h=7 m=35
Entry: h=3 m=36
